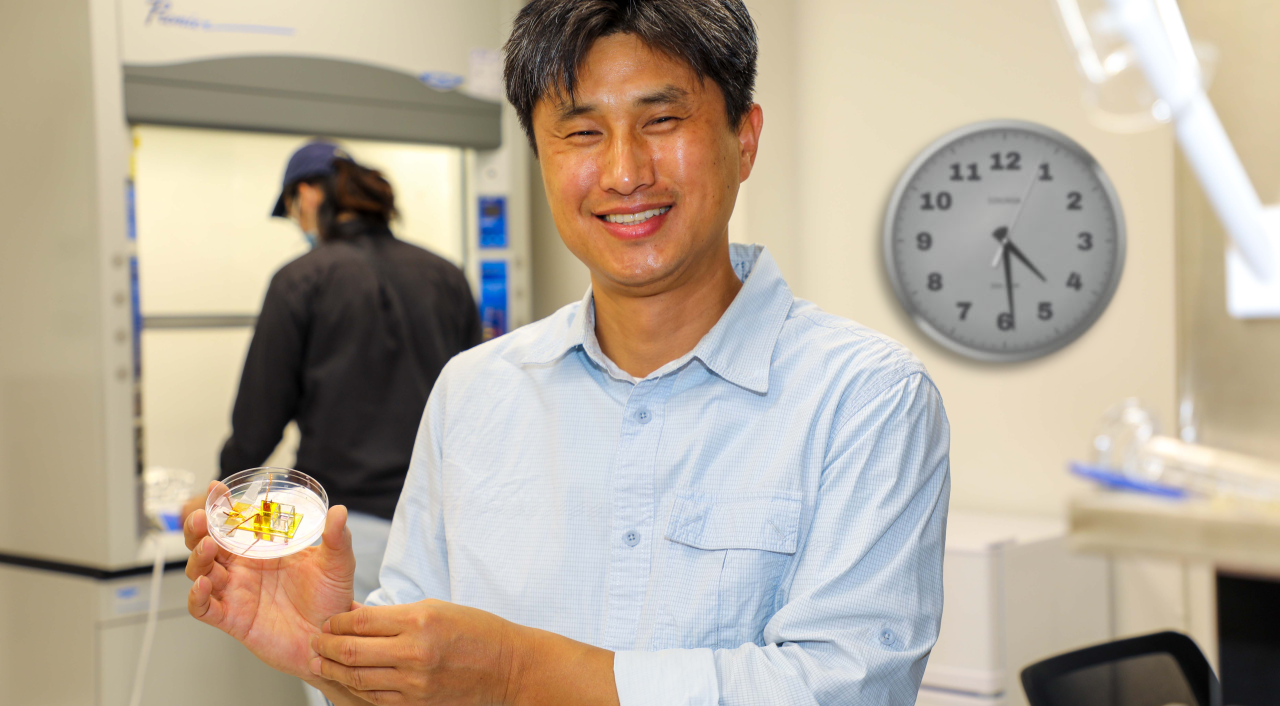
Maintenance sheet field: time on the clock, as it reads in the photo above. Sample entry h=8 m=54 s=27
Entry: h=4 m=29 s=4
